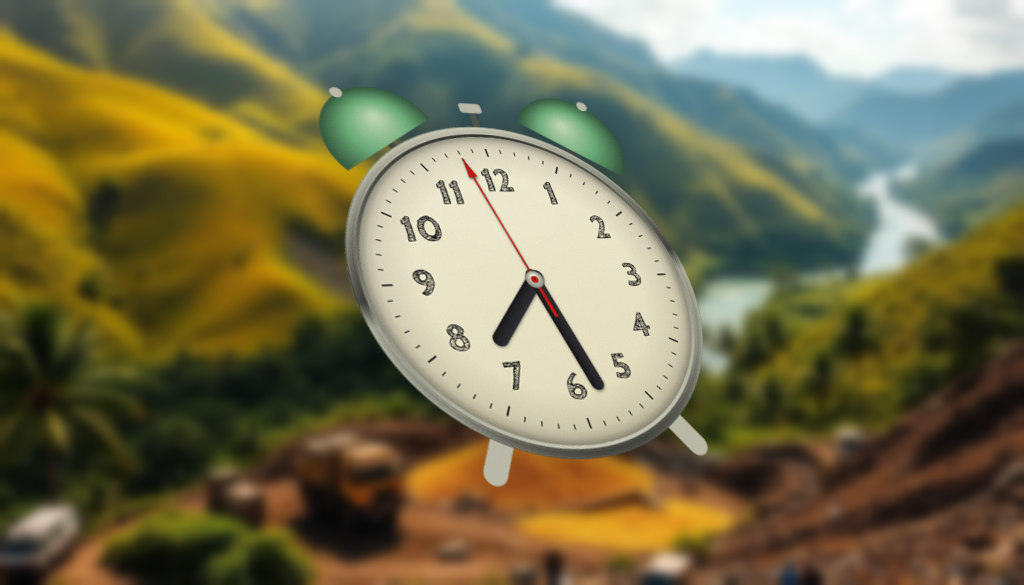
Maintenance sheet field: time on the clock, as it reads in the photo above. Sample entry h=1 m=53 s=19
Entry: h=7 m=27 s=58
